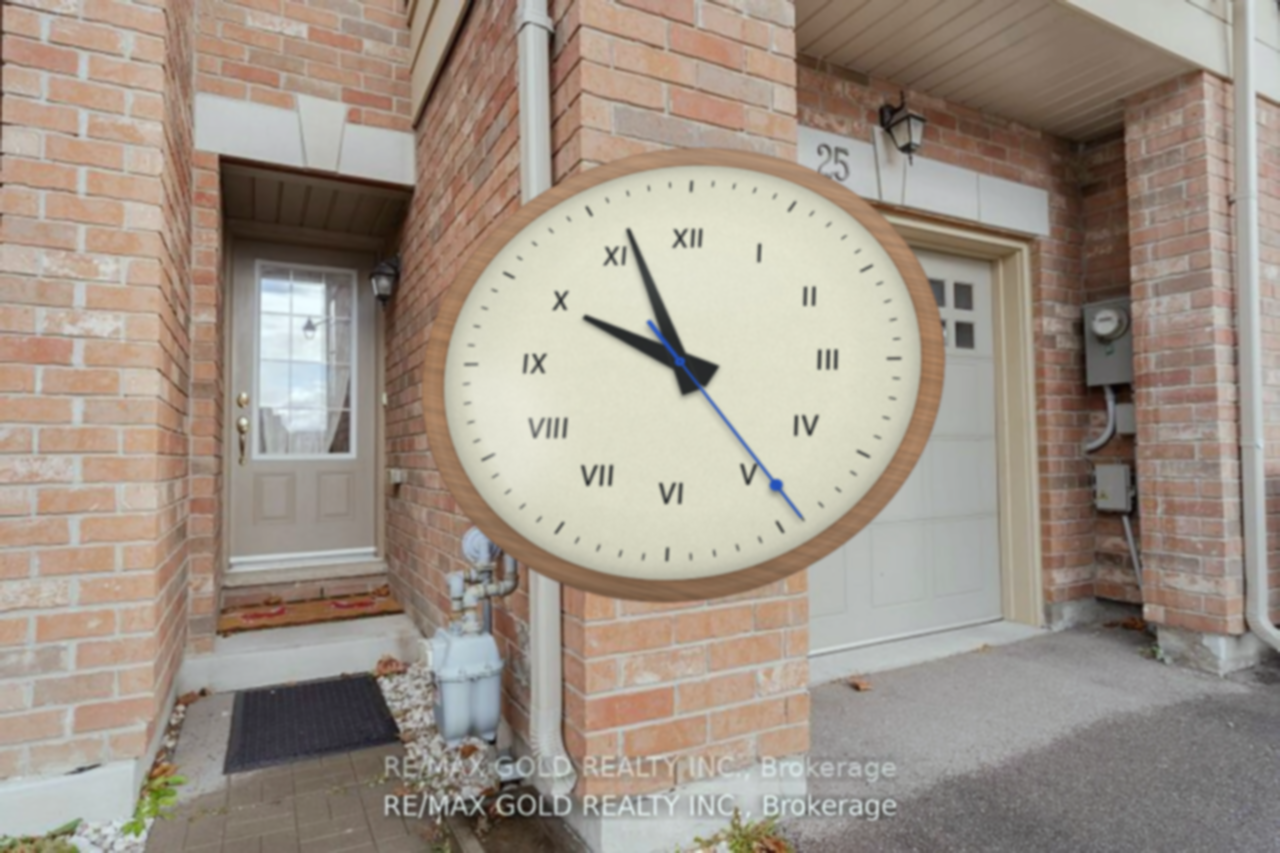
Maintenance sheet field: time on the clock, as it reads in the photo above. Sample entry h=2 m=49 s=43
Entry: h=9 m=56 s=24
